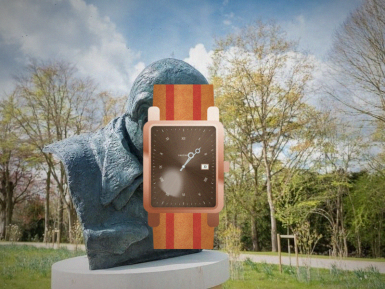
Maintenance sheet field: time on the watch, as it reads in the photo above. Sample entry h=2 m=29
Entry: h=1 m=7
